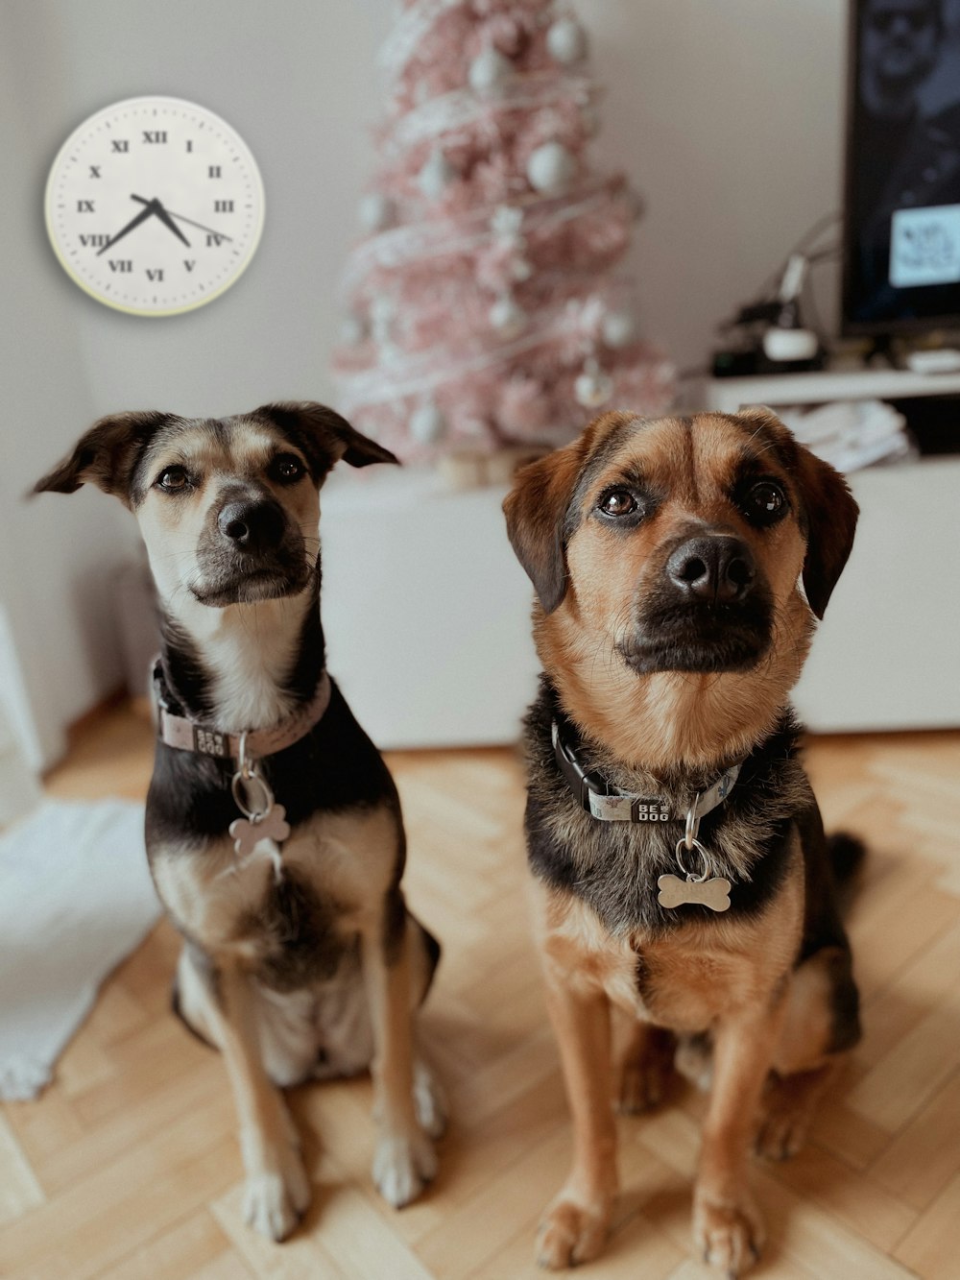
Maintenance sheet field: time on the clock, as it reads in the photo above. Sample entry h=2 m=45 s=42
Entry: h=4 m=38 s=19
